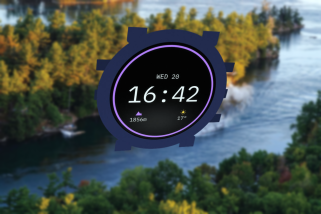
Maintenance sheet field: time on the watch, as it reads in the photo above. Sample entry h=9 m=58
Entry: h=16 m=42
